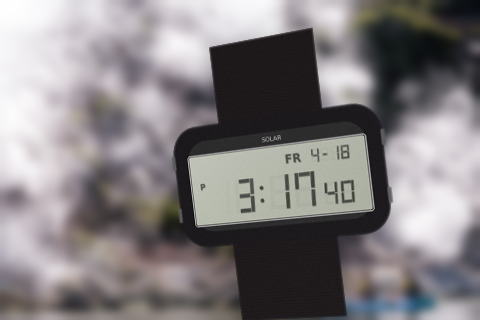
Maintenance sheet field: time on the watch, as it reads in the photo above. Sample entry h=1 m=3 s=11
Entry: h=3 m=17 s=40
